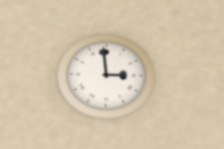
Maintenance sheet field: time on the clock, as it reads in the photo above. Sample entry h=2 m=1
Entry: h=2 m=59
